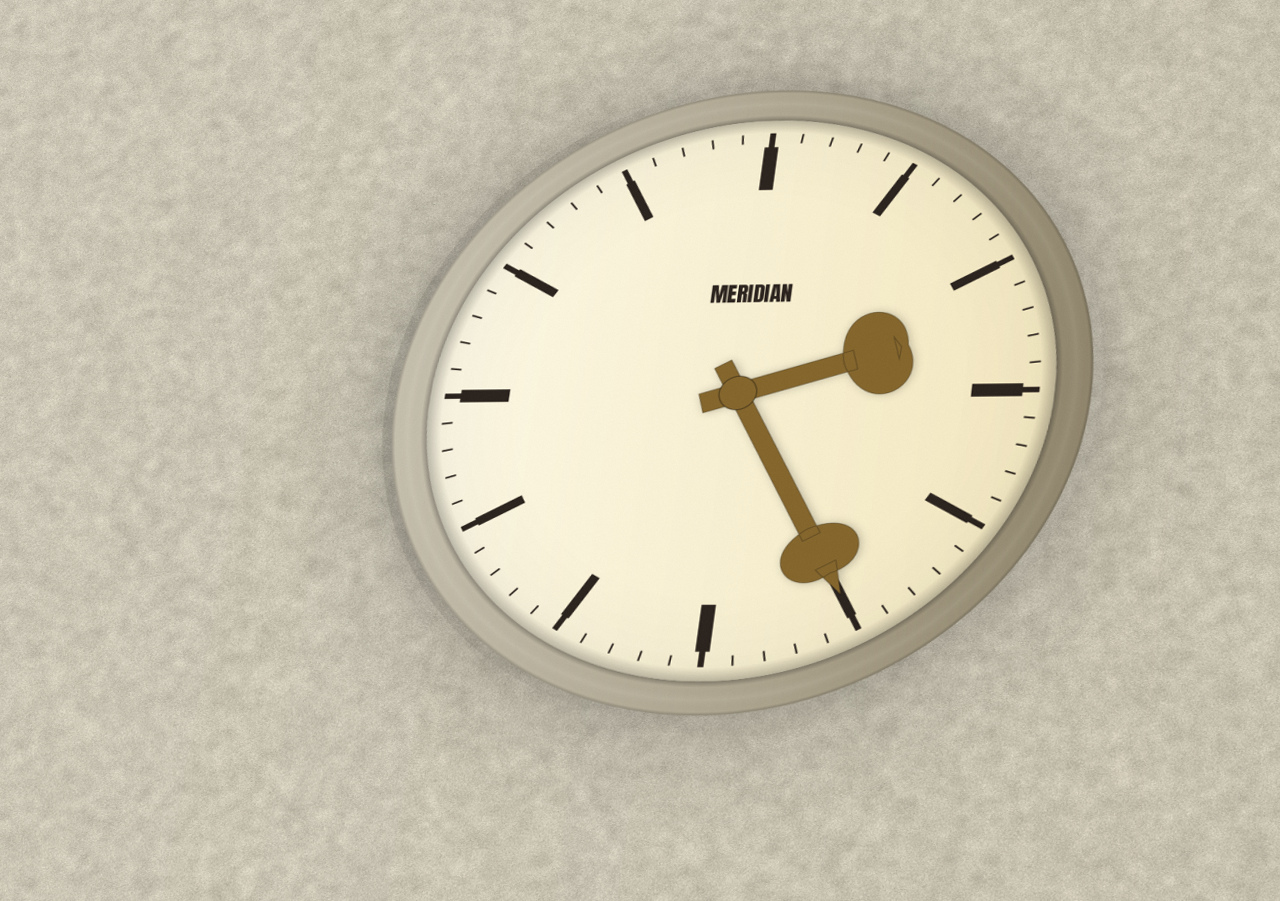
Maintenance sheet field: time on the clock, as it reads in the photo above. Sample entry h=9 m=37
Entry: h=2 m=25
